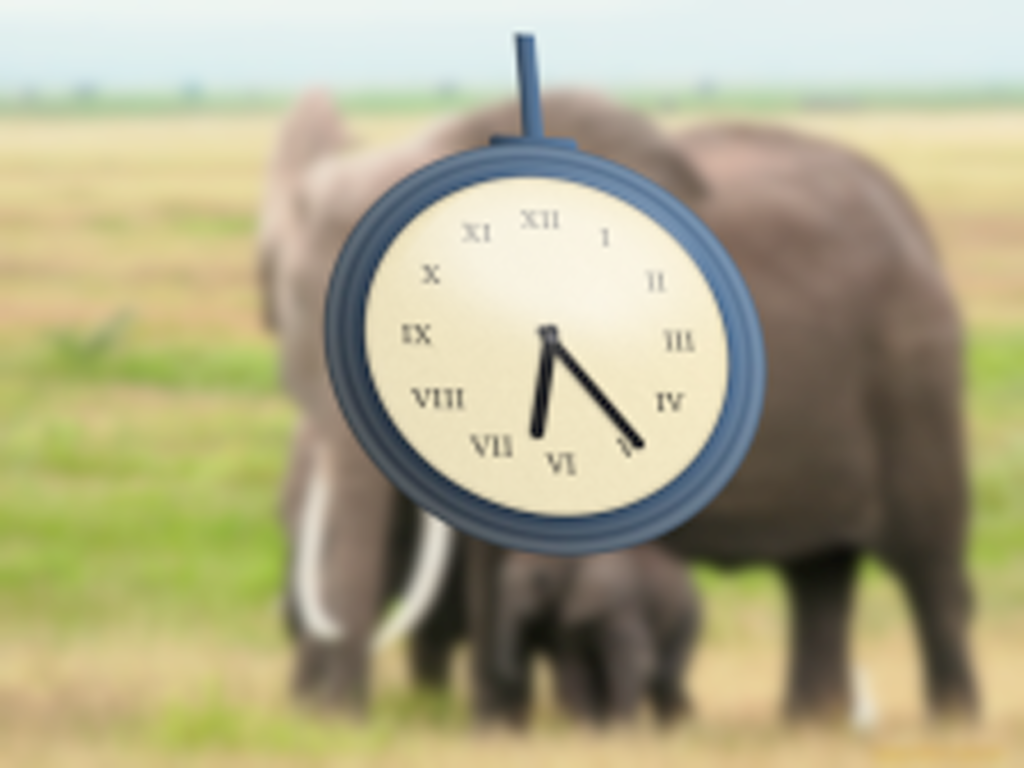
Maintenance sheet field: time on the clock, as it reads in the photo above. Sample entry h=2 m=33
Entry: h=6 m=24
